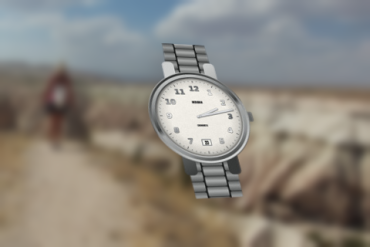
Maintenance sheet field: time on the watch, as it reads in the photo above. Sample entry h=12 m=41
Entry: h=2 m=13
